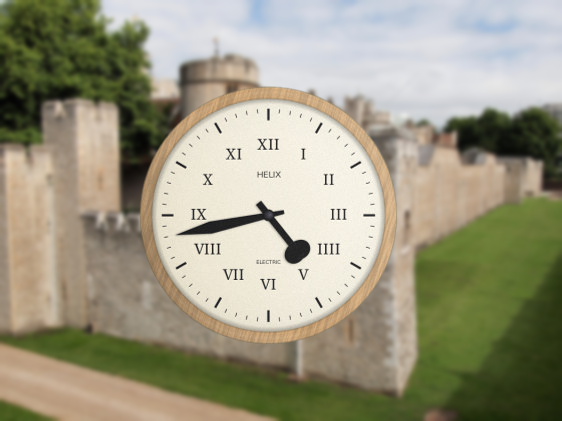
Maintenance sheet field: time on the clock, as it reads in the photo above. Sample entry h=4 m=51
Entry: h=4 m=43
